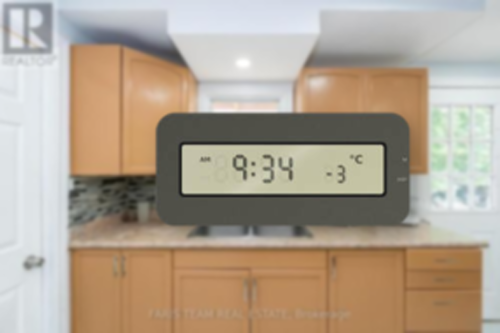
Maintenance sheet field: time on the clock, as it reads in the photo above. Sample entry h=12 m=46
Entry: h=9 m=34
